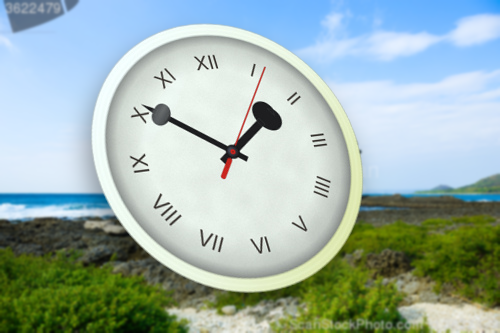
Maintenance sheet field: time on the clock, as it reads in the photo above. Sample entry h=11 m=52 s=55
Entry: h=1 m=51 s=6
